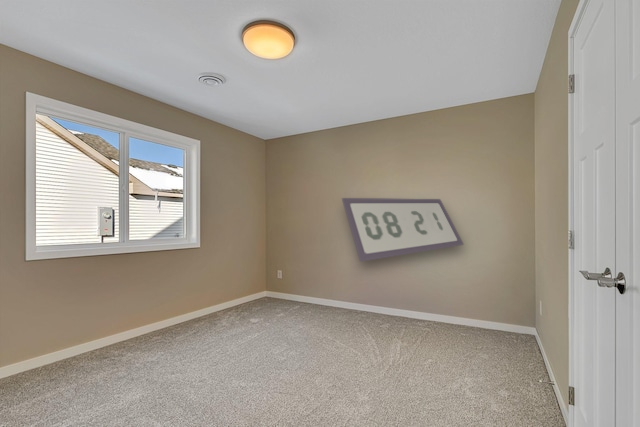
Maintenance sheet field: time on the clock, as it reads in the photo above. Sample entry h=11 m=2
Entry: h=8 m=21
